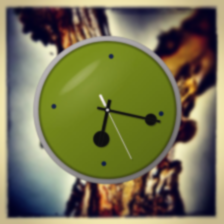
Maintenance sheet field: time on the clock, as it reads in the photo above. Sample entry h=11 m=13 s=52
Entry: h=6 m=16 s=25
